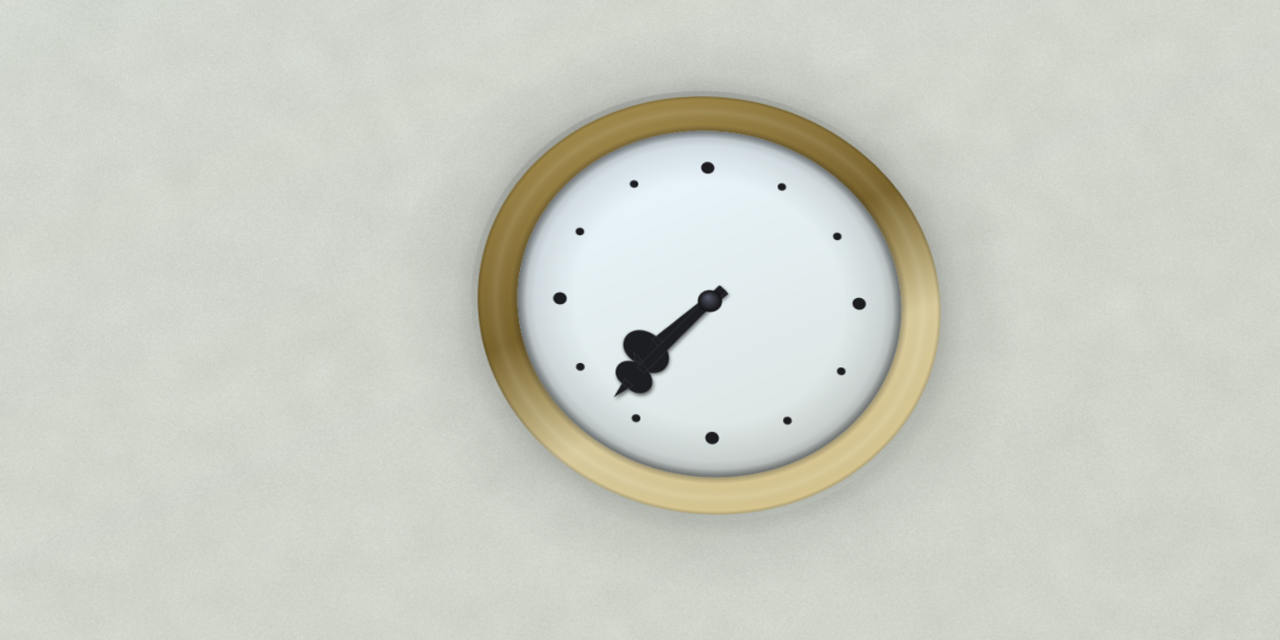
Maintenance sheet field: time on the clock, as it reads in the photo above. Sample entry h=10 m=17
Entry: h=7 m=37
